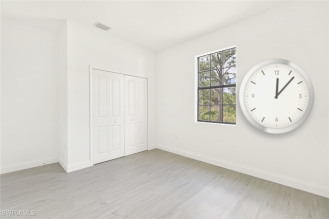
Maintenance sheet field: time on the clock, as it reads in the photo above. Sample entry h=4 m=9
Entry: h=12 m=7
